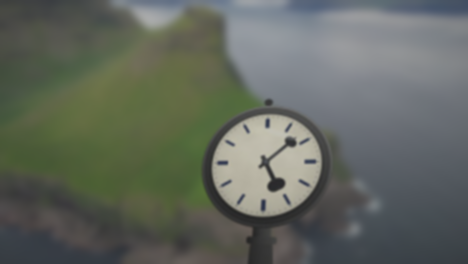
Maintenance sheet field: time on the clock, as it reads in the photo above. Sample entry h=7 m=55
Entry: h=5 m=8
